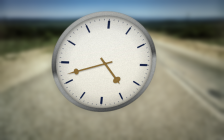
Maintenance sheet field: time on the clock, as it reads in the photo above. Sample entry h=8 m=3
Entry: h=4 m=42
